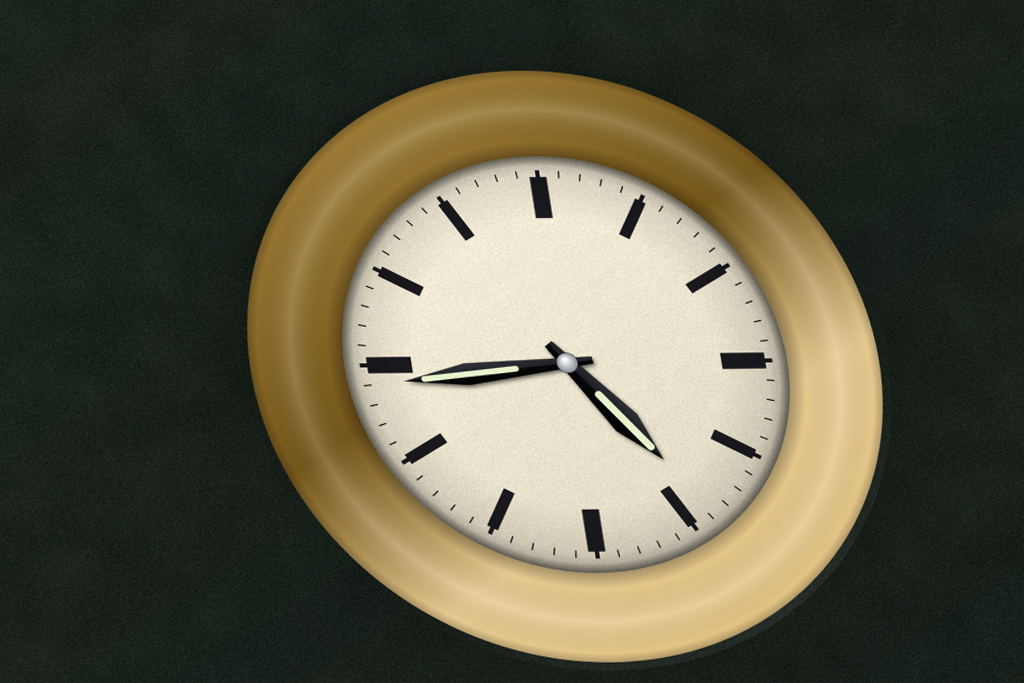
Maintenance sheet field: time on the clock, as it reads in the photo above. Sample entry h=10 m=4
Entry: h=4 m=44
